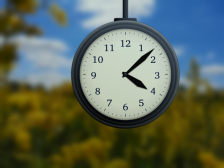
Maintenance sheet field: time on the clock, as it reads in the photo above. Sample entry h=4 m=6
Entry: h=4 m=8
